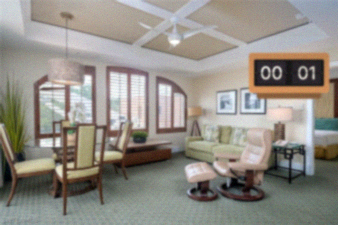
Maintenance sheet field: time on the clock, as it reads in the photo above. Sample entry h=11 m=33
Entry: h=0 m=1
